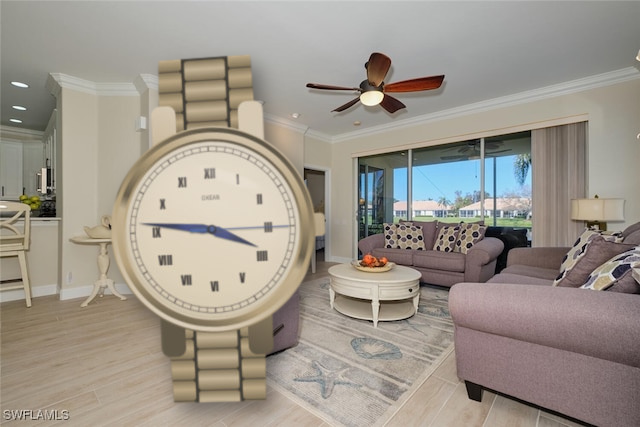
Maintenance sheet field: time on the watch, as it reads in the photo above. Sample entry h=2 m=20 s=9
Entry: h=3 m=46 s=15
